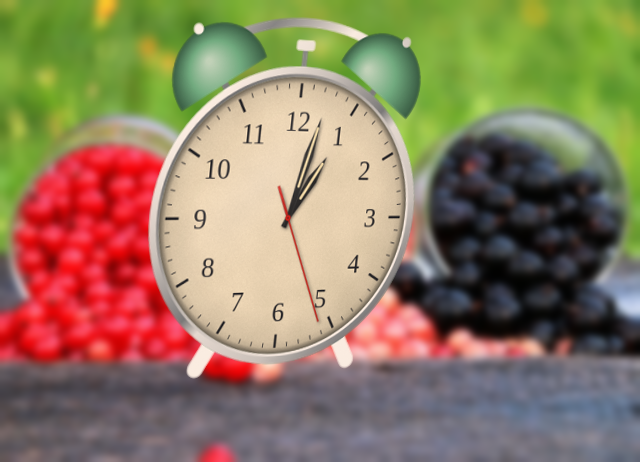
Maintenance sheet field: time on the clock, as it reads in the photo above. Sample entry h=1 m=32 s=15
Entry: h=1 m=2 s=26
